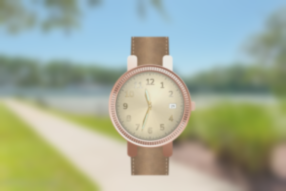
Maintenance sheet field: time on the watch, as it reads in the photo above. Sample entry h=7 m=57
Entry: h=11 m=33
